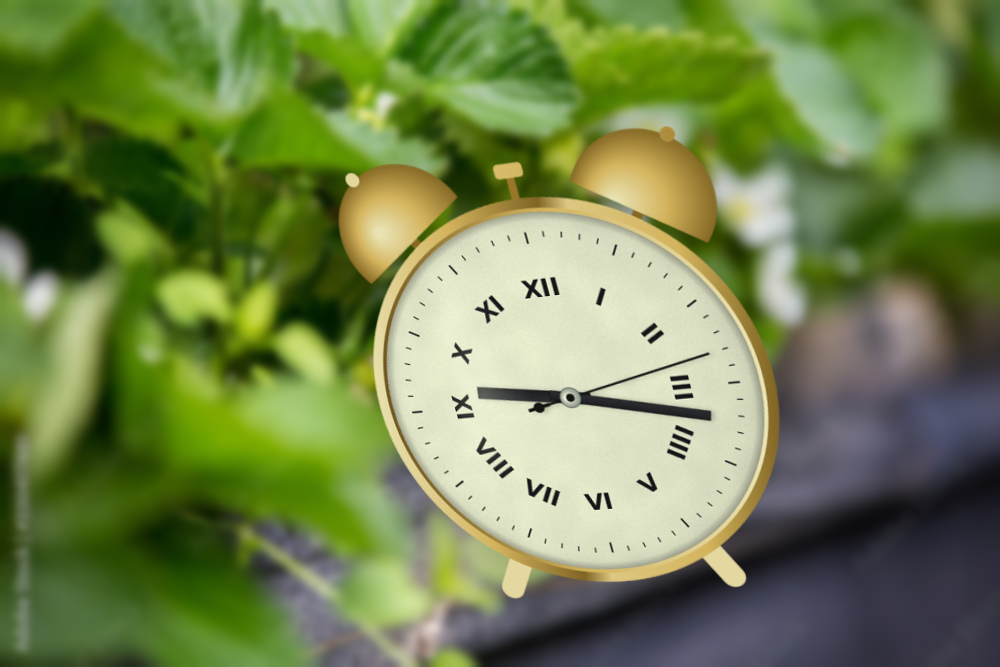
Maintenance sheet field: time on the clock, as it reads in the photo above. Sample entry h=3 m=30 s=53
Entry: h=9 m=17 s=13
